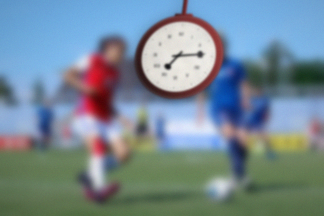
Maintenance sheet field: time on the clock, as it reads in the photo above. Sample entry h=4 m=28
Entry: h=7 m=14
